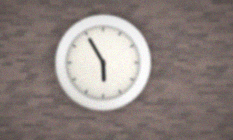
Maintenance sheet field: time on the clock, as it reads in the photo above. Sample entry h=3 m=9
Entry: h=5 m=55
